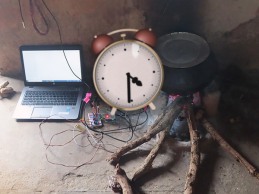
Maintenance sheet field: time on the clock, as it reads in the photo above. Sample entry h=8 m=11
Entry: h=4 m=31
